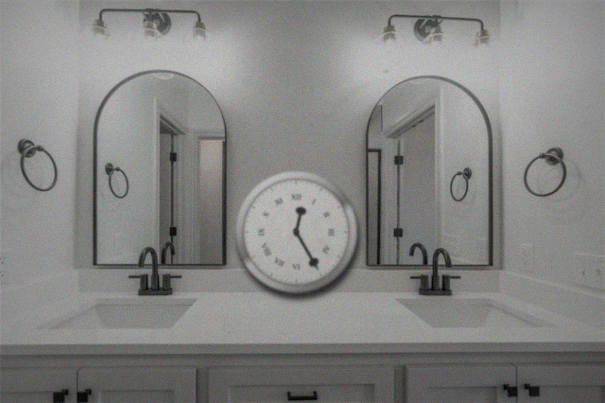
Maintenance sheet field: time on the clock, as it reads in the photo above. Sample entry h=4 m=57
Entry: h=12 m=25
